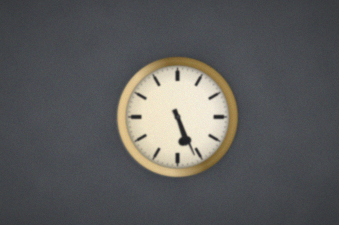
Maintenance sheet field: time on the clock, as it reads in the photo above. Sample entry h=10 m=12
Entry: h=5 m=26
